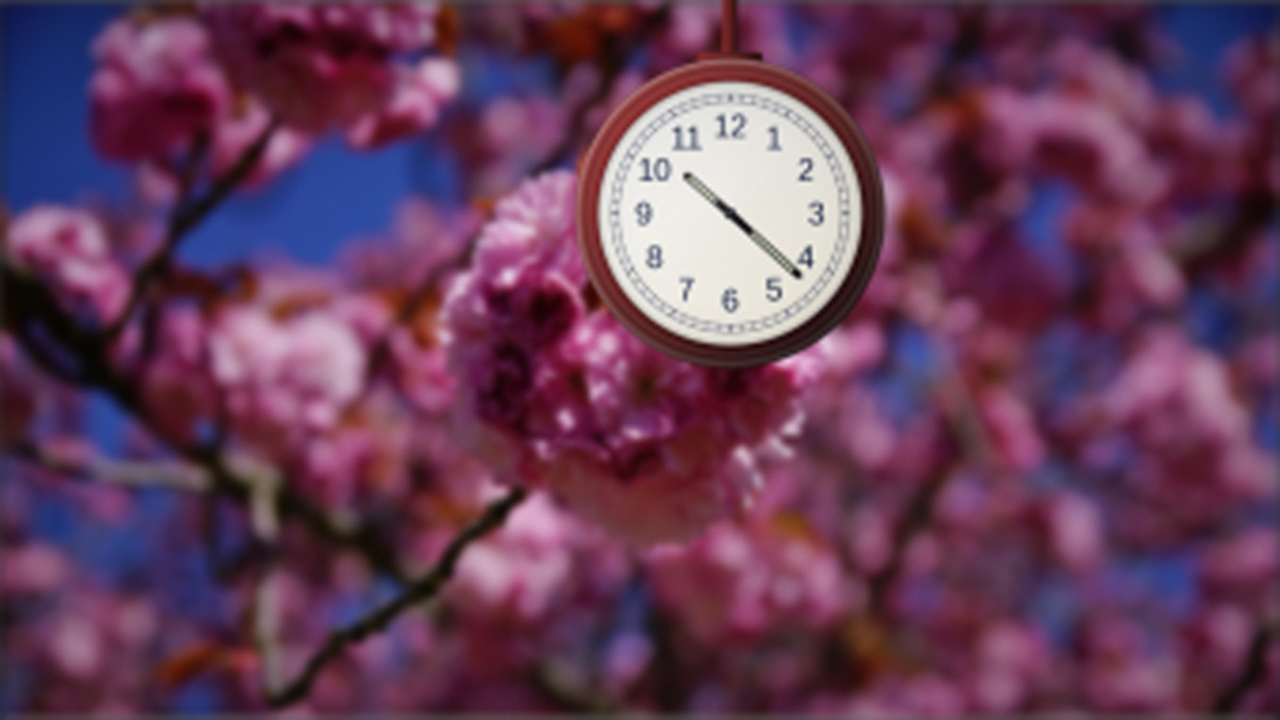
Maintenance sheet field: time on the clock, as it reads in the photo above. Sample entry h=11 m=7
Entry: h=10 m=22
